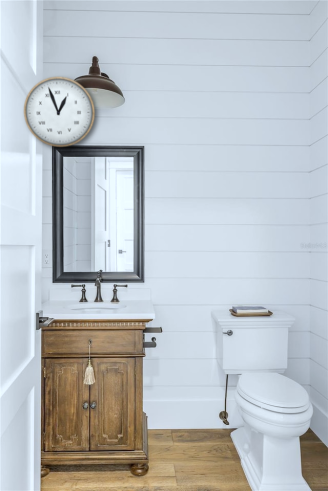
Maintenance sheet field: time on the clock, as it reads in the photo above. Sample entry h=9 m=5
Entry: h=12 m=57
